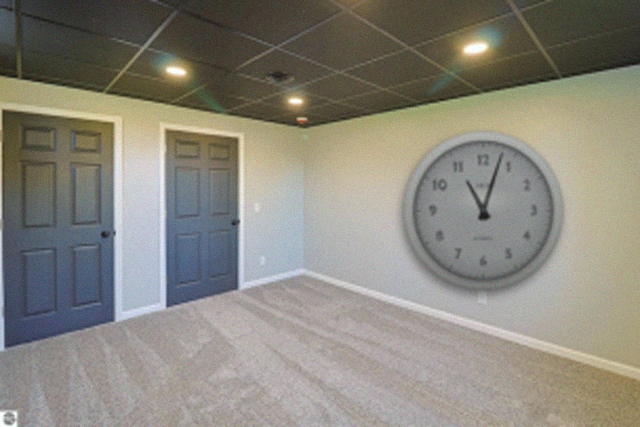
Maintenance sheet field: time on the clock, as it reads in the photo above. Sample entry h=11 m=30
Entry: h=11 m=3
